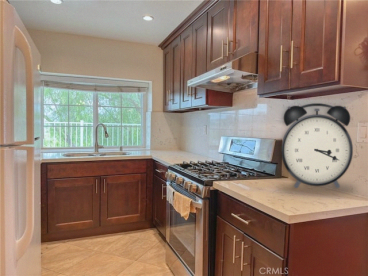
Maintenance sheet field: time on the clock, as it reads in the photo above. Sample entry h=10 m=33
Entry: h=3 m=19
